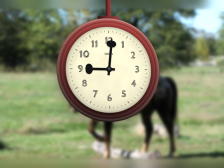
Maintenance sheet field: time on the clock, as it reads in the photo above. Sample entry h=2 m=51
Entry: h=9 m=1
